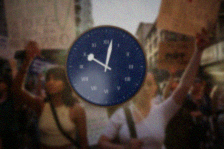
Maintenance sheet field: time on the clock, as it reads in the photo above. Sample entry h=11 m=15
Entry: h=10 m=2
